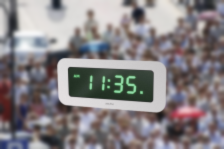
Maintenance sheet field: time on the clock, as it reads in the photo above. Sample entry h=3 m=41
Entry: h=11 m=35
